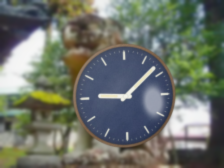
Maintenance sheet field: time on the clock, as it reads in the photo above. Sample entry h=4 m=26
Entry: h=9 m=8
